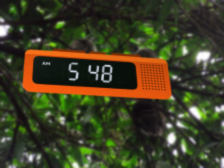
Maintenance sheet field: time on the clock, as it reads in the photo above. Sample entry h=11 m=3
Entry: h=5 m=48
